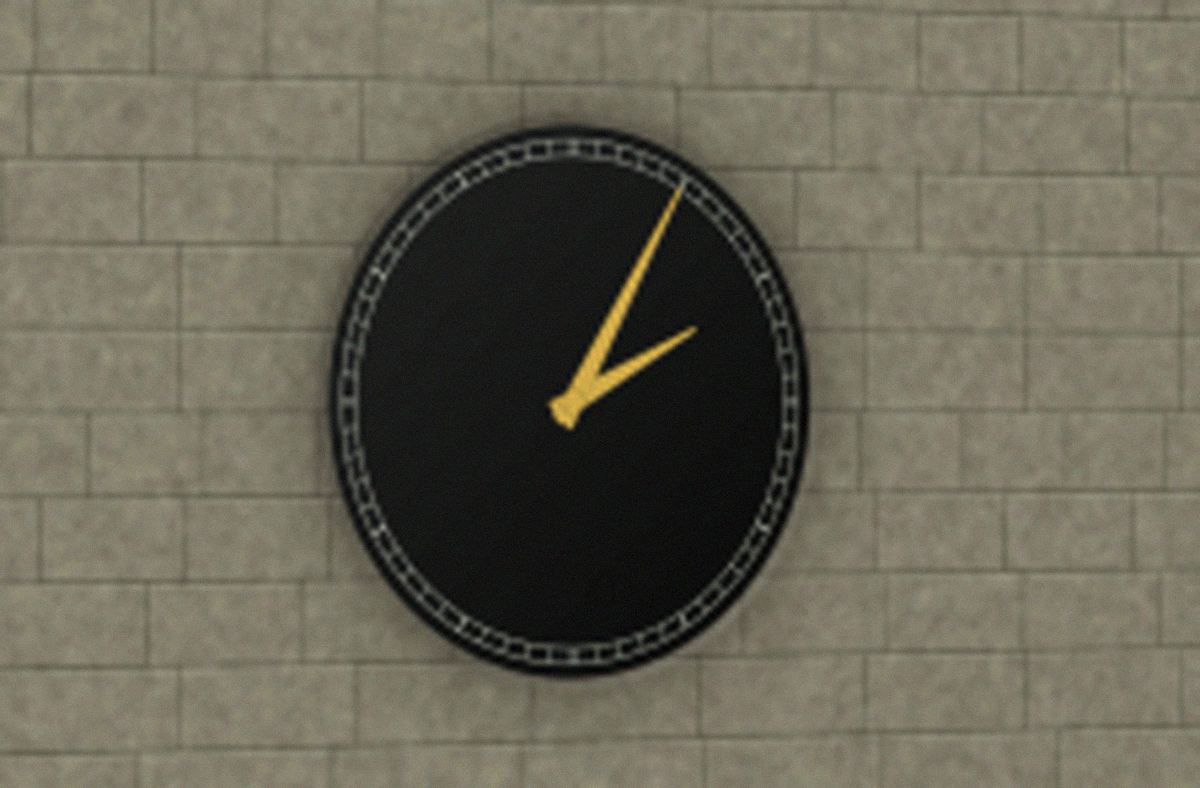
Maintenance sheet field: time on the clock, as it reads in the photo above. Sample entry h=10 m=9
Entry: h=2 m=5
